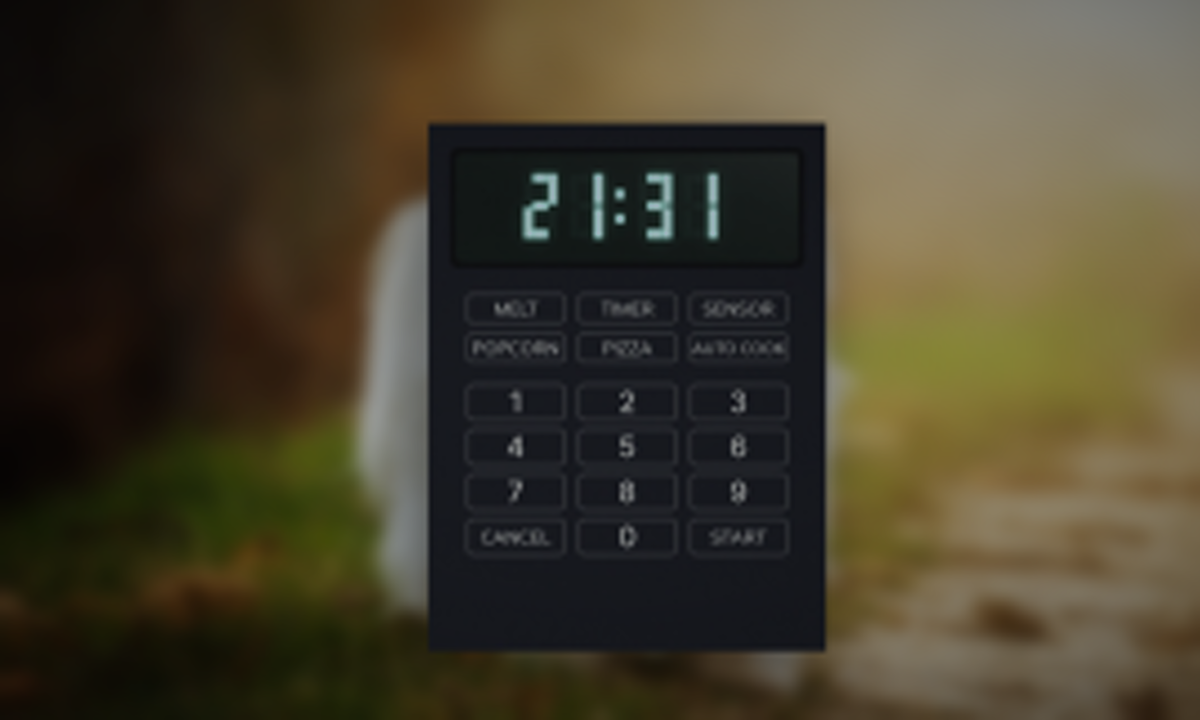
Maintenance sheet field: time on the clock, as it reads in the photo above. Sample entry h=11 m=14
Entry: h=21 m=31
